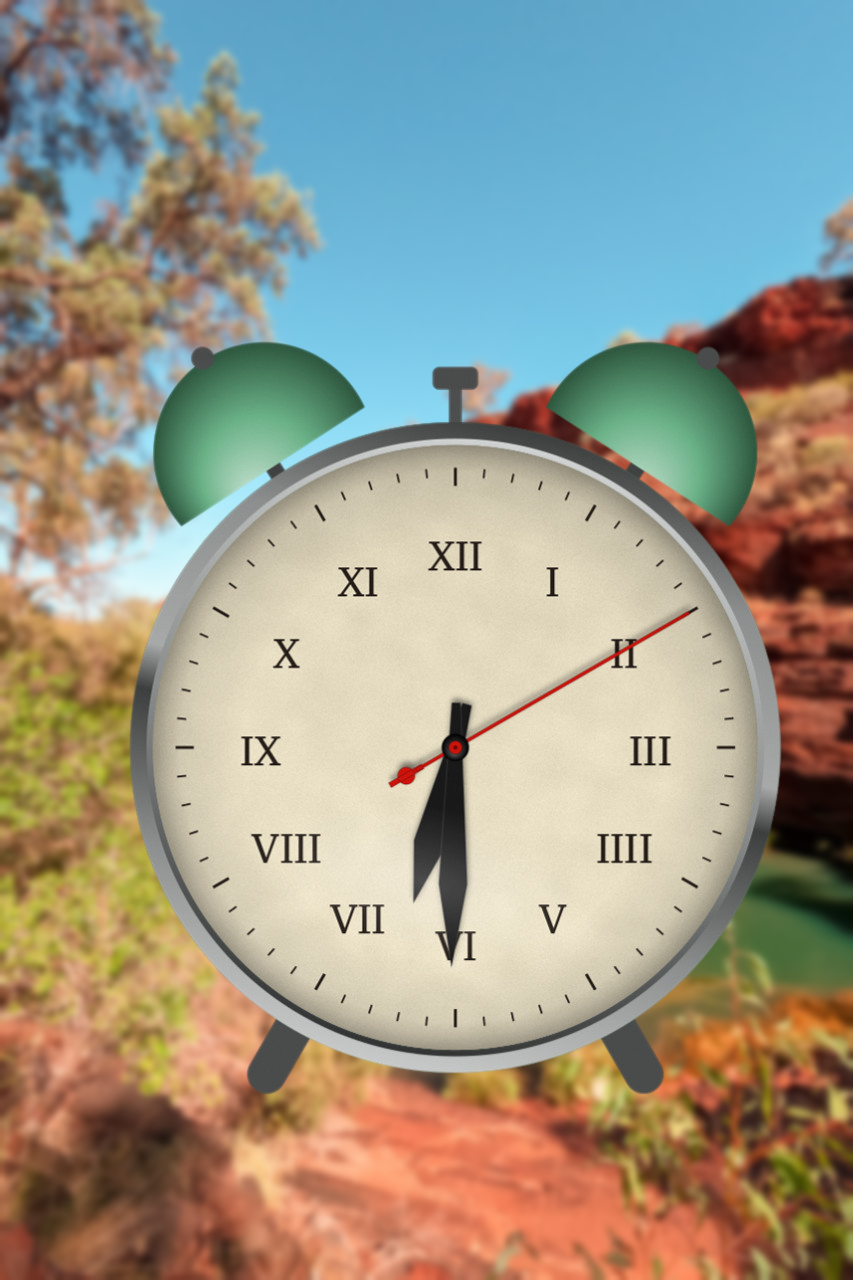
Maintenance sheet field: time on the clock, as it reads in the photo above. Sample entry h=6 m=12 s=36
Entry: h=6 m=30 s=10
